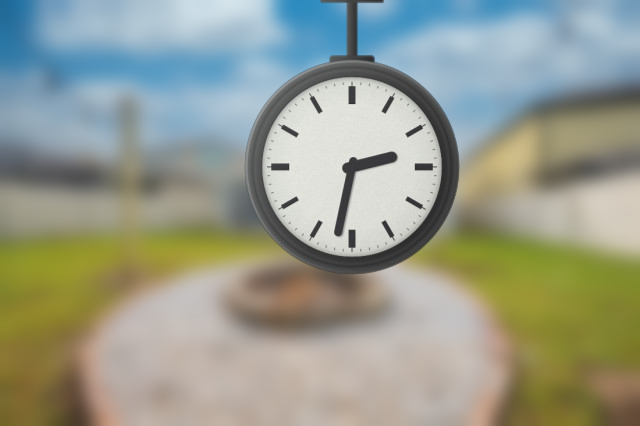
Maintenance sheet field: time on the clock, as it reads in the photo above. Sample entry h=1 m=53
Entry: h=2 m=32
